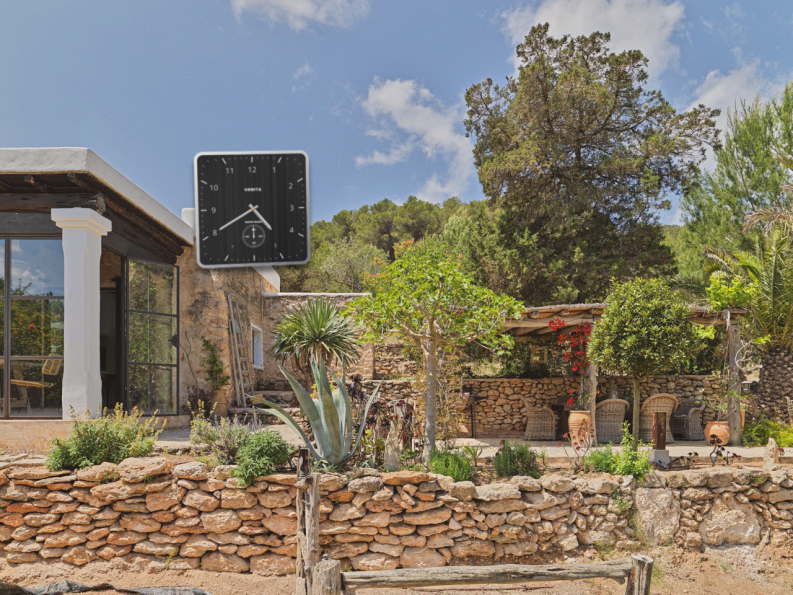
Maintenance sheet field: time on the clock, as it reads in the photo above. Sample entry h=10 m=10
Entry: h=4 m=40
